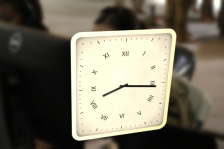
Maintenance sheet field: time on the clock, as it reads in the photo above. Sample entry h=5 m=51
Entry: h=8 m=16
